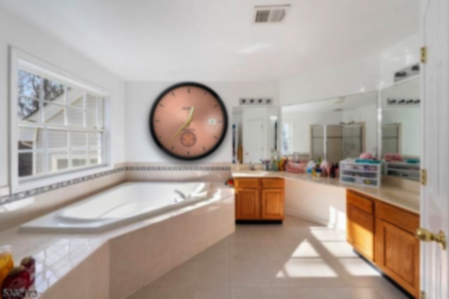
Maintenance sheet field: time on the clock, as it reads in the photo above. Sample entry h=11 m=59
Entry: h=12 m=37
